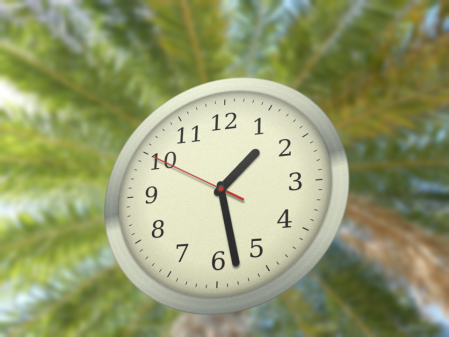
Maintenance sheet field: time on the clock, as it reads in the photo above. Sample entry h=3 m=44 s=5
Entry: h=1 m=27 s=50
